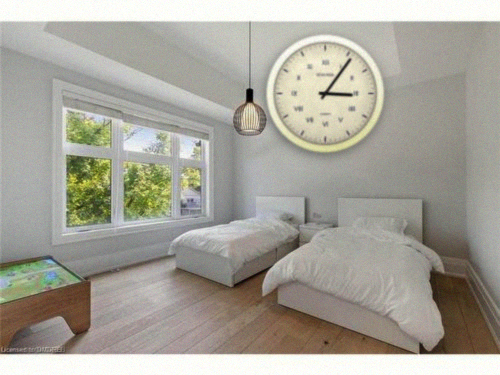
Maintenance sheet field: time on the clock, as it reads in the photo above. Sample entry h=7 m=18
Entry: h=3 m=6
